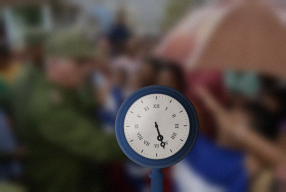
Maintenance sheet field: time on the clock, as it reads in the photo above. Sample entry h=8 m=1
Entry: h=5 m=27
